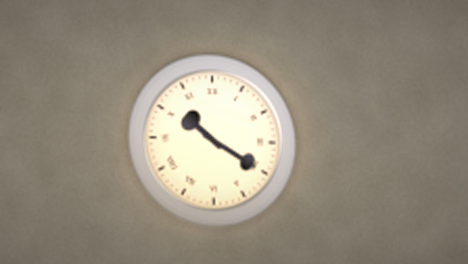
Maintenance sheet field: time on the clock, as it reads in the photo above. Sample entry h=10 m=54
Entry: h=10 m=20
